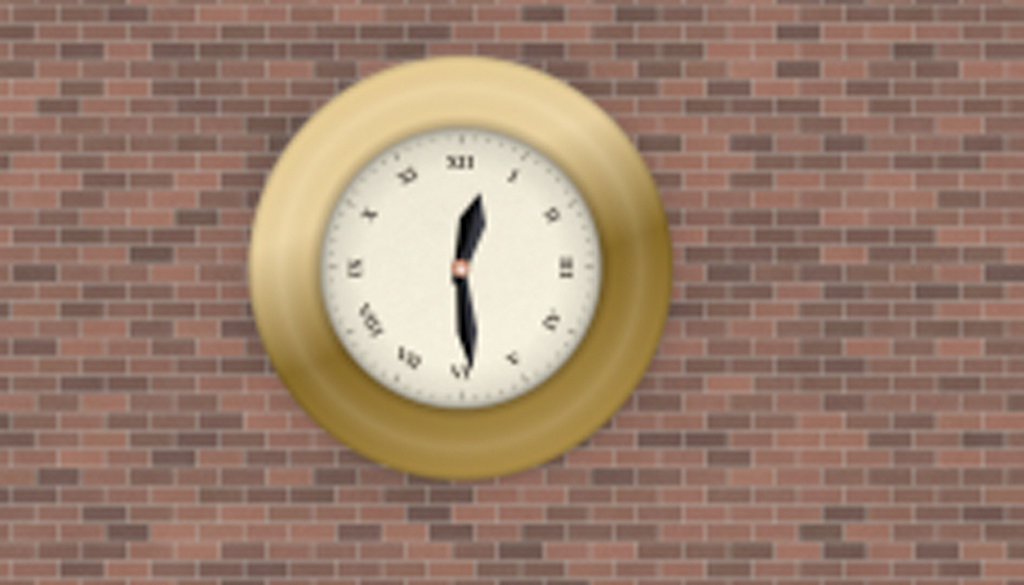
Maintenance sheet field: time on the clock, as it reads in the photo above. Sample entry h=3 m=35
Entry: h=12 m=29
